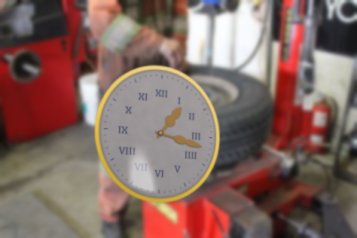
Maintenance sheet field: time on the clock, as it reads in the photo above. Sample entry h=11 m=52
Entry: h=1 m=17
